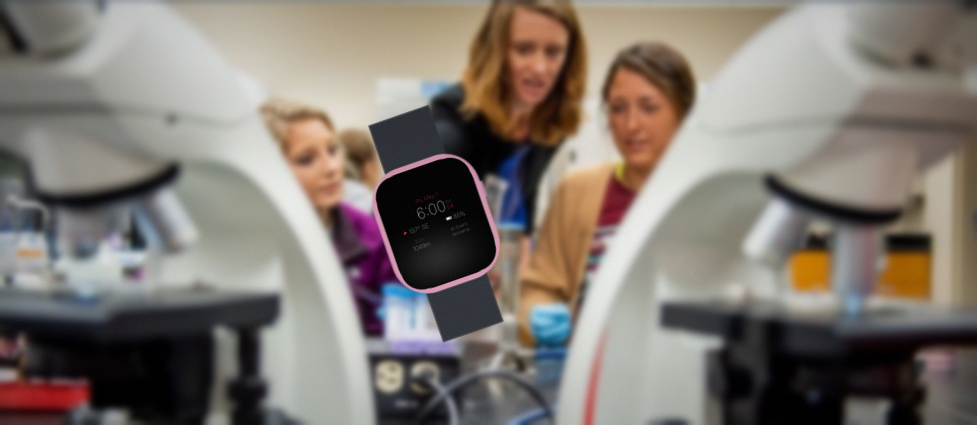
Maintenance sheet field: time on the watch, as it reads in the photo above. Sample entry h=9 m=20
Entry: h=6 m=0
